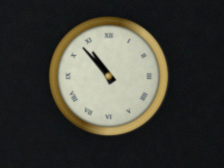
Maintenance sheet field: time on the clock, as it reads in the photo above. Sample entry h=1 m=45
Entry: h=10 m=53
